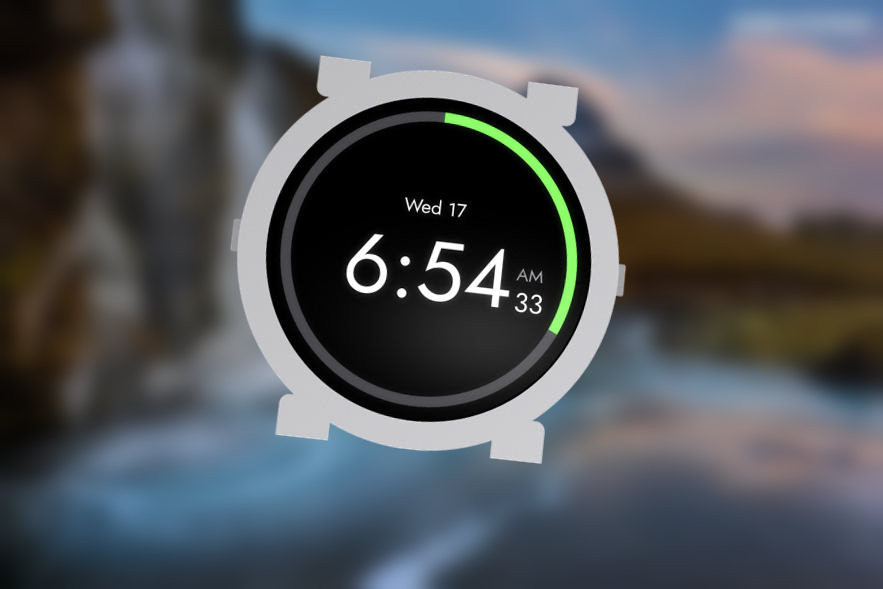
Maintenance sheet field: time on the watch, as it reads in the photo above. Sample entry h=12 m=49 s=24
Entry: h=6 m=54 s=33
